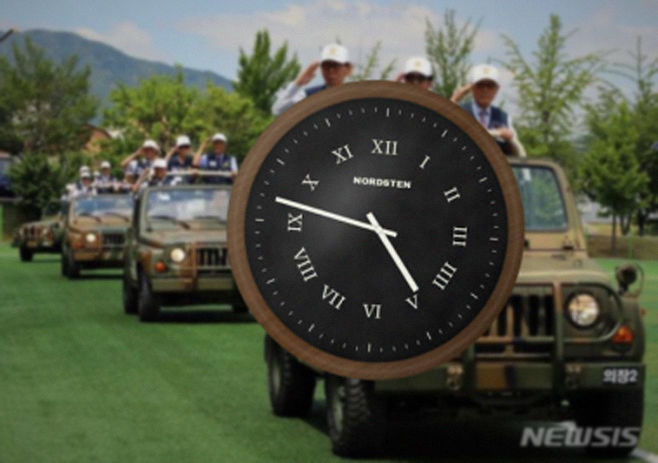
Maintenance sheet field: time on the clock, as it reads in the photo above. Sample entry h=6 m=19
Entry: h=4 m=47
